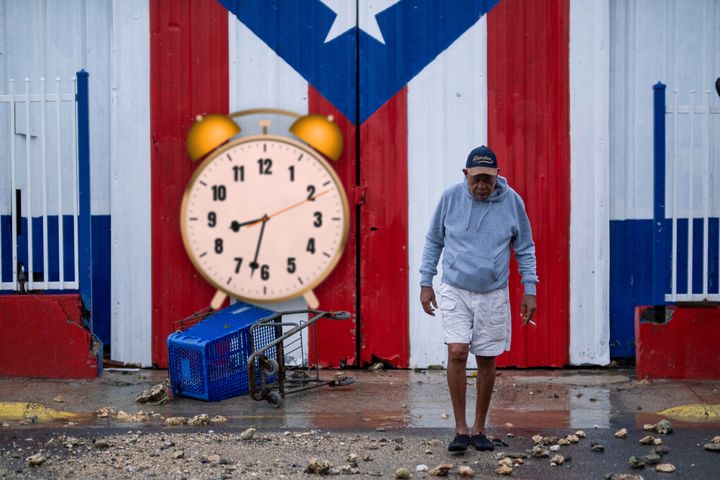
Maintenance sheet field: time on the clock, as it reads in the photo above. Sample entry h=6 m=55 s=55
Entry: h=8 m=32 s=11
